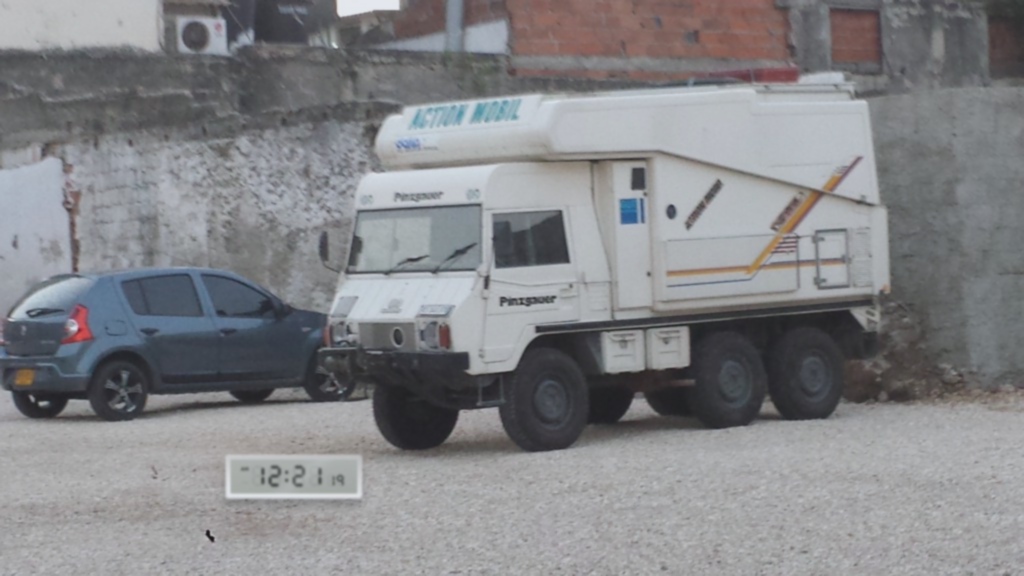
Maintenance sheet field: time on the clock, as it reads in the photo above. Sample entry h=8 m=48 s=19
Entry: h=12 m=21 s=19
